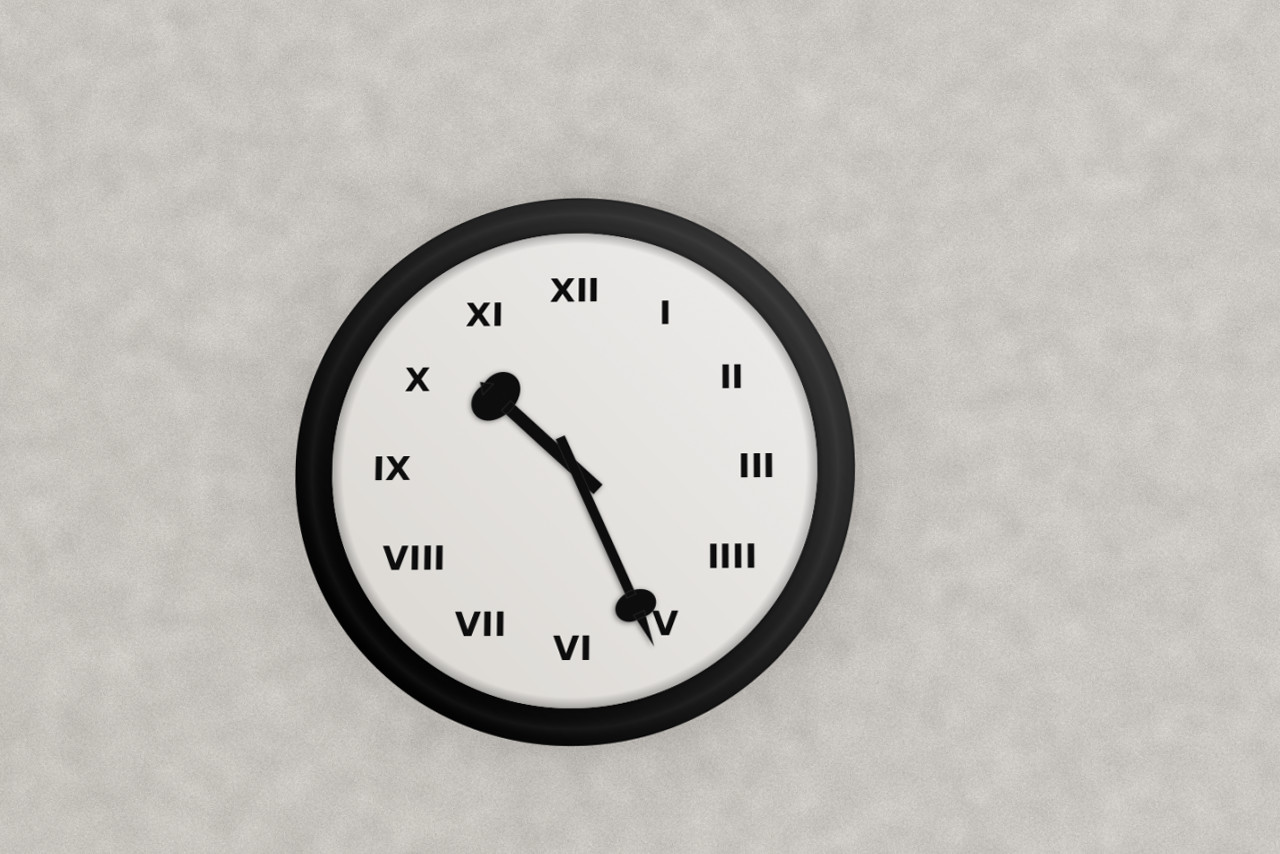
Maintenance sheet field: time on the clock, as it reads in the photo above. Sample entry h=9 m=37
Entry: h=10 m=26
